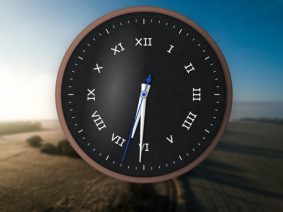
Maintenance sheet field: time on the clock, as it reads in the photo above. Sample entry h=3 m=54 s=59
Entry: h=6 m=30 s=33
